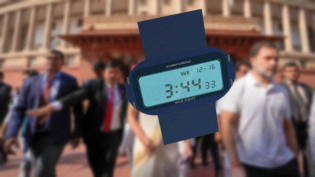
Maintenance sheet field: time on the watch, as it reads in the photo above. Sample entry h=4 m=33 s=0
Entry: h=3 m=44 s=33
